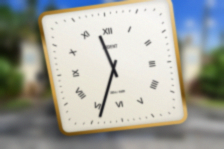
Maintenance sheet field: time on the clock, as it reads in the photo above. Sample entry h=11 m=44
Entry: h=11 m=34
